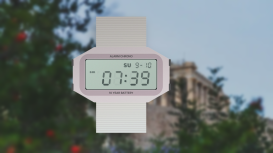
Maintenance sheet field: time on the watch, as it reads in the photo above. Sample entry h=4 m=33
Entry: h=7 m=39
